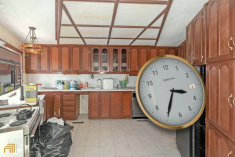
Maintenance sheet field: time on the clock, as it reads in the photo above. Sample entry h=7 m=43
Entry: h=3 m=35
